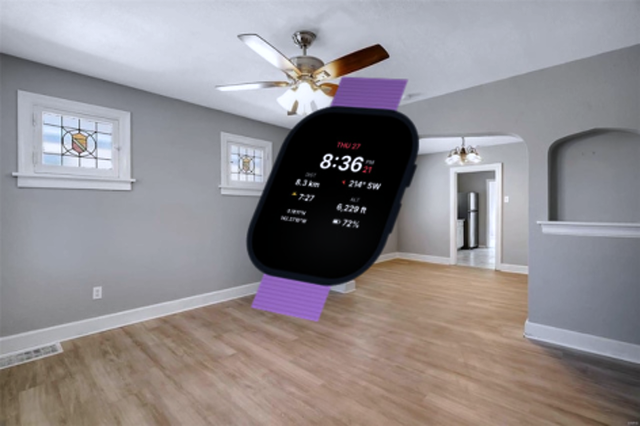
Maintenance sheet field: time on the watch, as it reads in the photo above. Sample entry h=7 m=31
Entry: h=8 m=36
